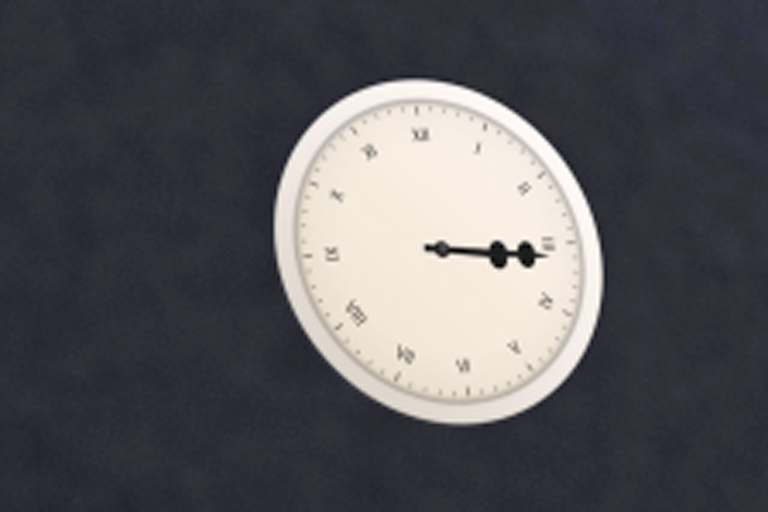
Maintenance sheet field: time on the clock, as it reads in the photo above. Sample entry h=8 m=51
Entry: h=3 m=16
